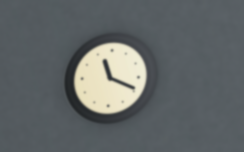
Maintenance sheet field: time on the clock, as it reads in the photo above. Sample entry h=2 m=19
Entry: h=11 m=19
